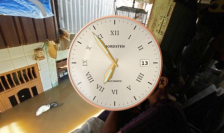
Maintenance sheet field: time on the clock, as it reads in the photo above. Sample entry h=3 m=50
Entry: h=6 m=54
